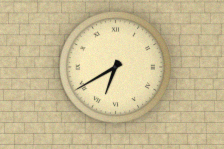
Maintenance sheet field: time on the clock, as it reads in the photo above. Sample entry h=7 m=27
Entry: h=6 m=40
